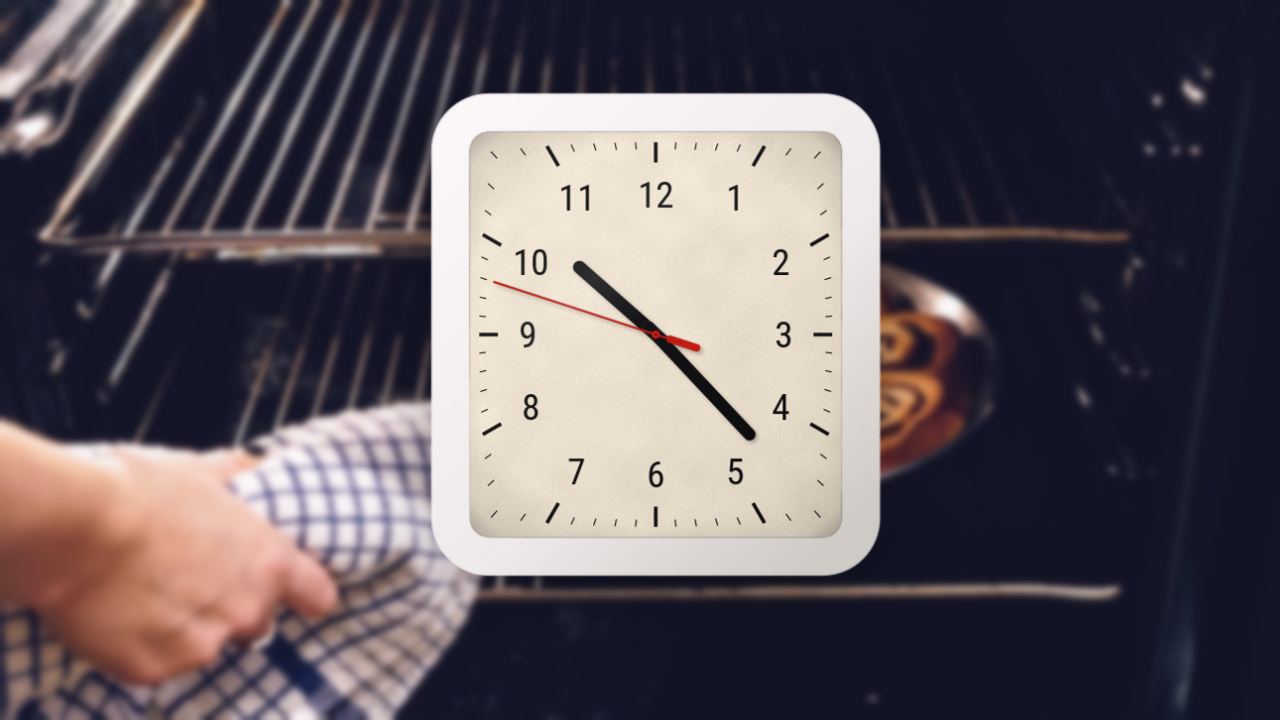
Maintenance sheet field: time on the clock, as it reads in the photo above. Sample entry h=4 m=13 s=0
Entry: h=10 m=22 s=48
